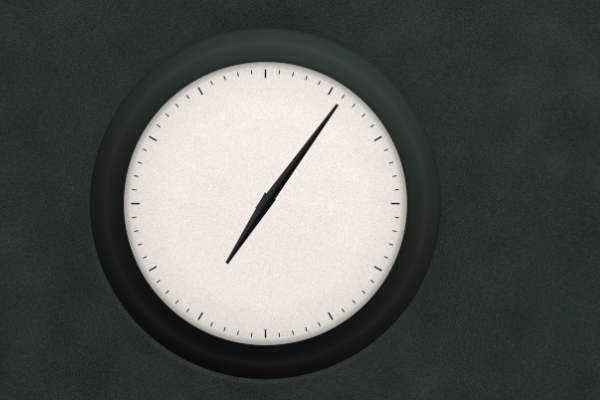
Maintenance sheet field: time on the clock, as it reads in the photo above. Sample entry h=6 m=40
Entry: h=7 m=6
